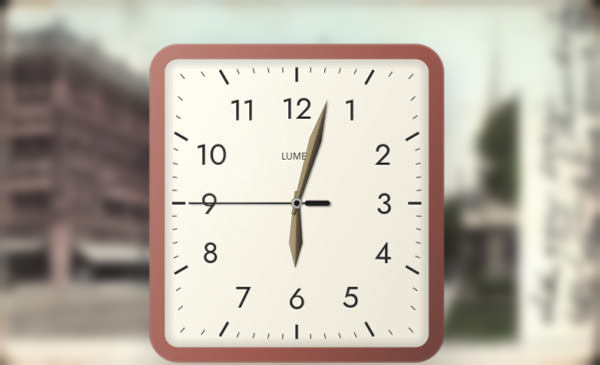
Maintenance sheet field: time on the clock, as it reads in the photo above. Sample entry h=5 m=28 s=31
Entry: h=6 m=2 s=45
